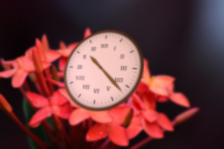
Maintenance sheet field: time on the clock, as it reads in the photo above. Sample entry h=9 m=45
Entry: h=10 m=22
